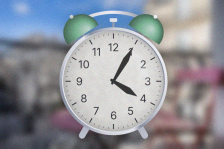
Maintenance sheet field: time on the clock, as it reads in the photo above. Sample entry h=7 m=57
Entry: h=4 m=5
